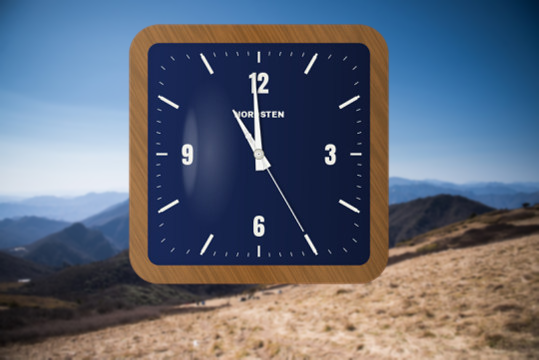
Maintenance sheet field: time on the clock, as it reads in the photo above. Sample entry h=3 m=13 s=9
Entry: h=10 m=59 s=25
